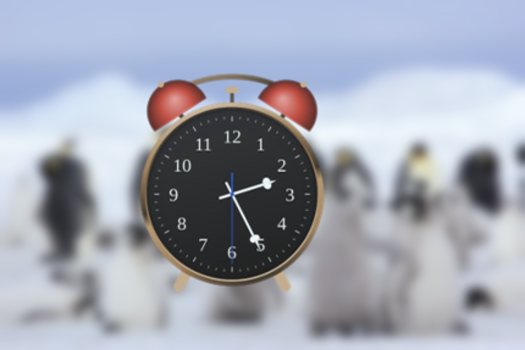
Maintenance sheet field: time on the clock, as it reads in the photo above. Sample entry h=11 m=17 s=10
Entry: h=2 m=25 s=30
